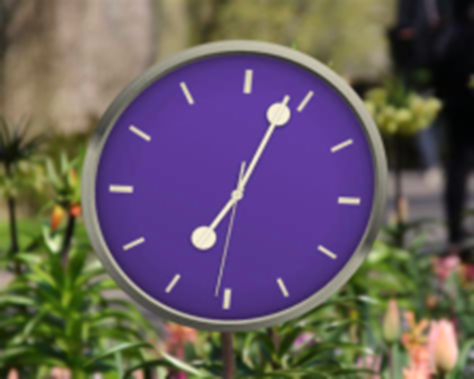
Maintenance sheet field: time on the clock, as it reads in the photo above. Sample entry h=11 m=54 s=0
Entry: h=7 m=3 s=31
